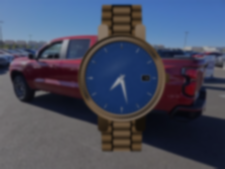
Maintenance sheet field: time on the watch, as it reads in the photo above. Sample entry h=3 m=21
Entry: h=7 m=28
